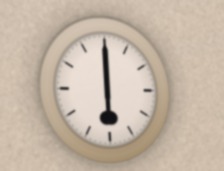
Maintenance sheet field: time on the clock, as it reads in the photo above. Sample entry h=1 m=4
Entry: h=6 m=0
